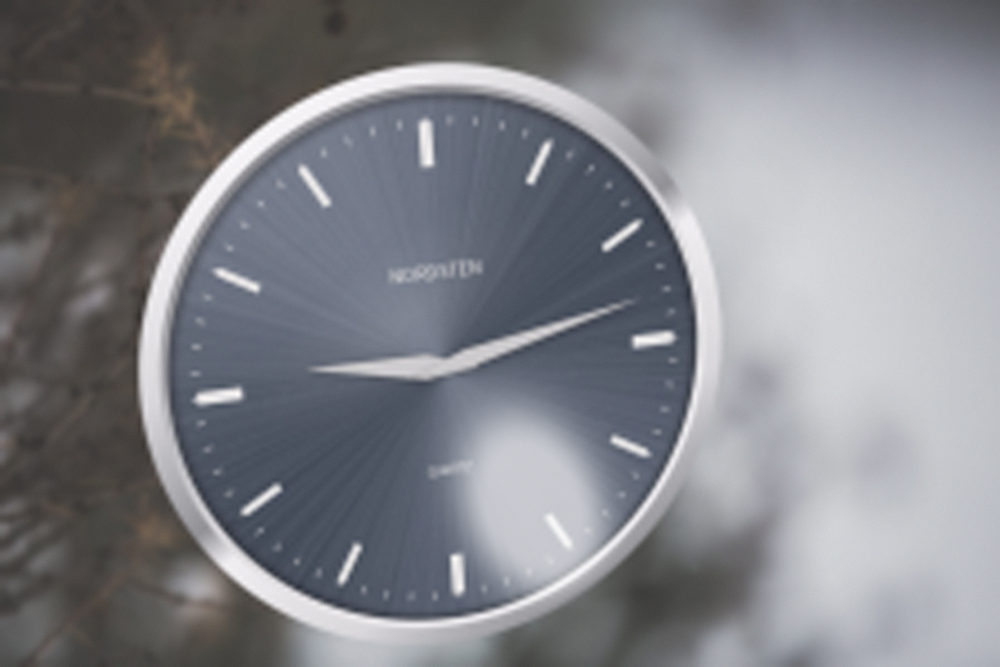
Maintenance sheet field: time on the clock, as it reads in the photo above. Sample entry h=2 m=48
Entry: h=9 m=13
